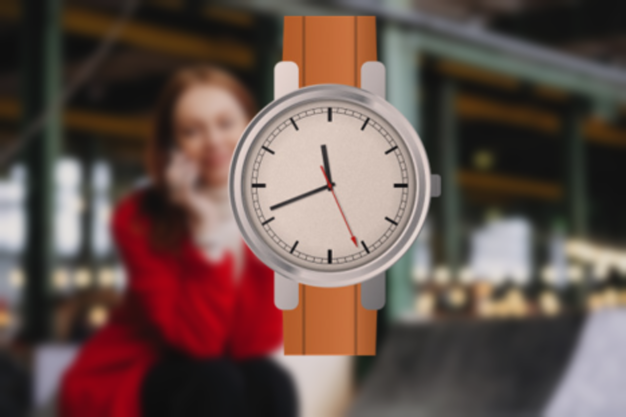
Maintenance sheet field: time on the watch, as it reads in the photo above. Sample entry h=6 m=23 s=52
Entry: h=11 m=41 s=26
